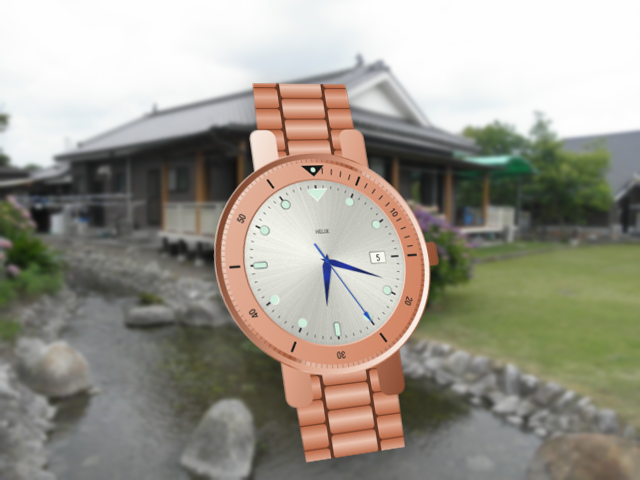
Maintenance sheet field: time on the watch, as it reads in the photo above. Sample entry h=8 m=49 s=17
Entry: h=6 m=18 s=25
